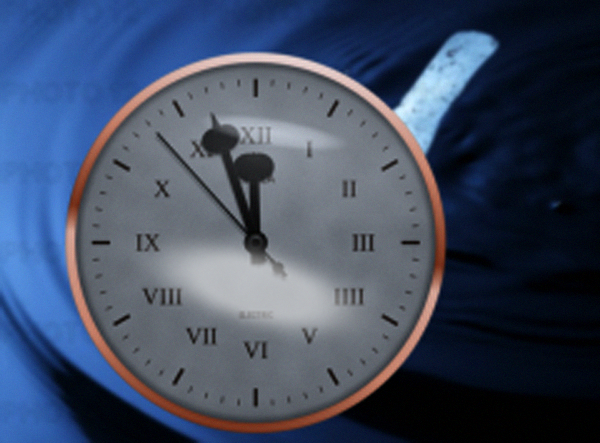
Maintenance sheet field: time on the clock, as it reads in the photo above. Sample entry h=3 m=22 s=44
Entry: h=11 m=56 s=53
